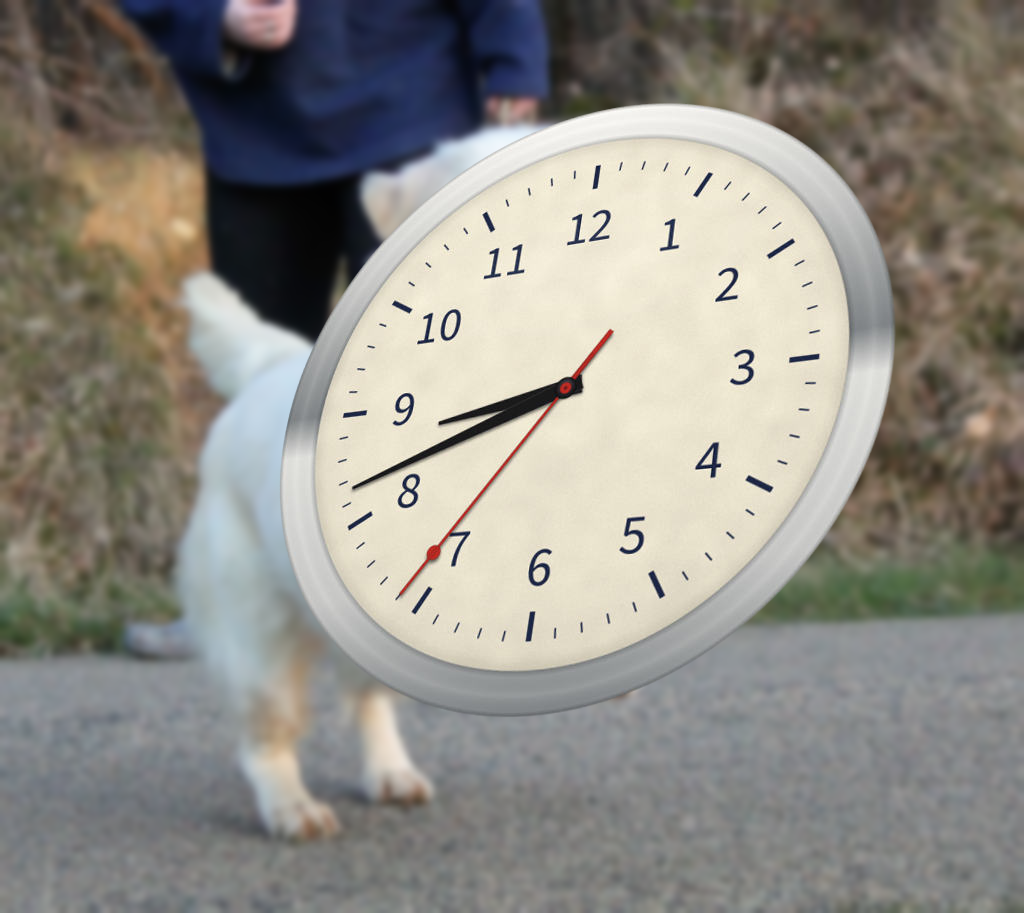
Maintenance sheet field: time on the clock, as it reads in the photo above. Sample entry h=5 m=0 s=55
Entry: h=8 m=41 s=36
